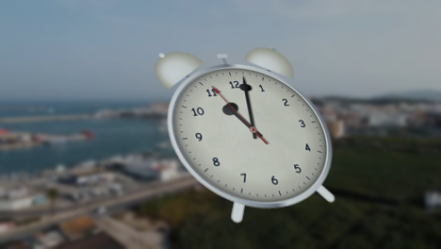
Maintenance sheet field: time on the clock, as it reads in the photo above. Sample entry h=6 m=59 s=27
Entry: h=11 m=1 s=56
